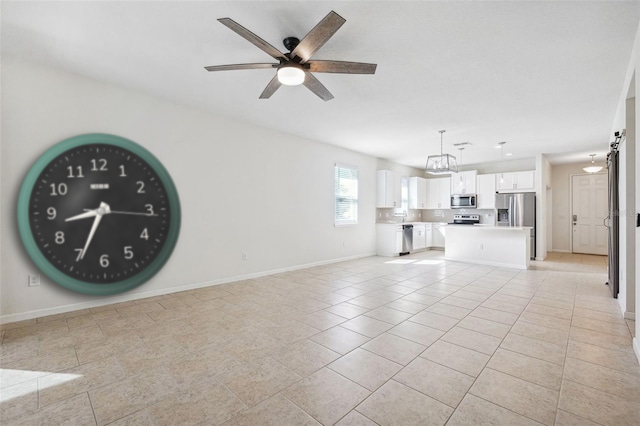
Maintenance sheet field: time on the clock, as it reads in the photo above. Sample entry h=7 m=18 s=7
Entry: h=8 m=34 s=16
